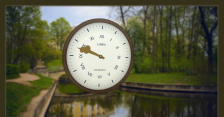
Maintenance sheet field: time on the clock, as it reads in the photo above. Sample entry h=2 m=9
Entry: h=9 m=48
